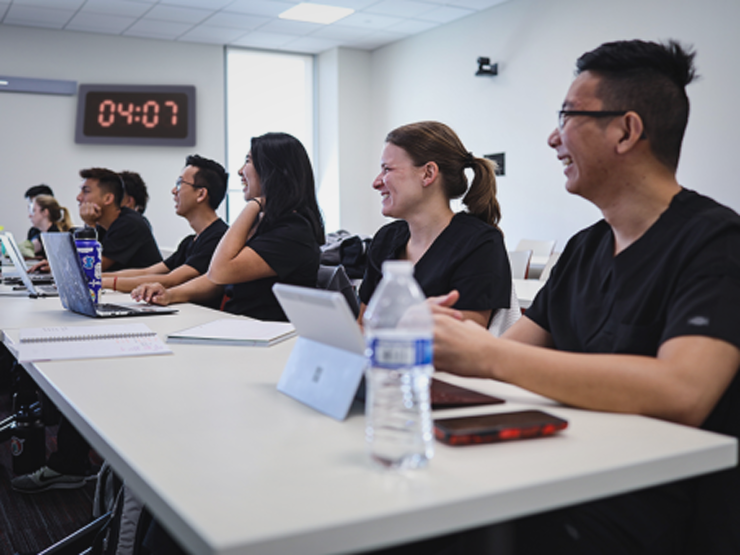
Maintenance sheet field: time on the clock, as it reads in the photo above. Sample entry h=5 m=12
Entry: h=4 m=7
